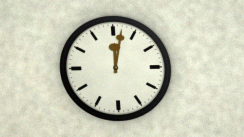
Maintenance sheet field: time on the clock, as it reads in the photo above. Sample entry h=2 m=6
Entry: h=12 m=2
